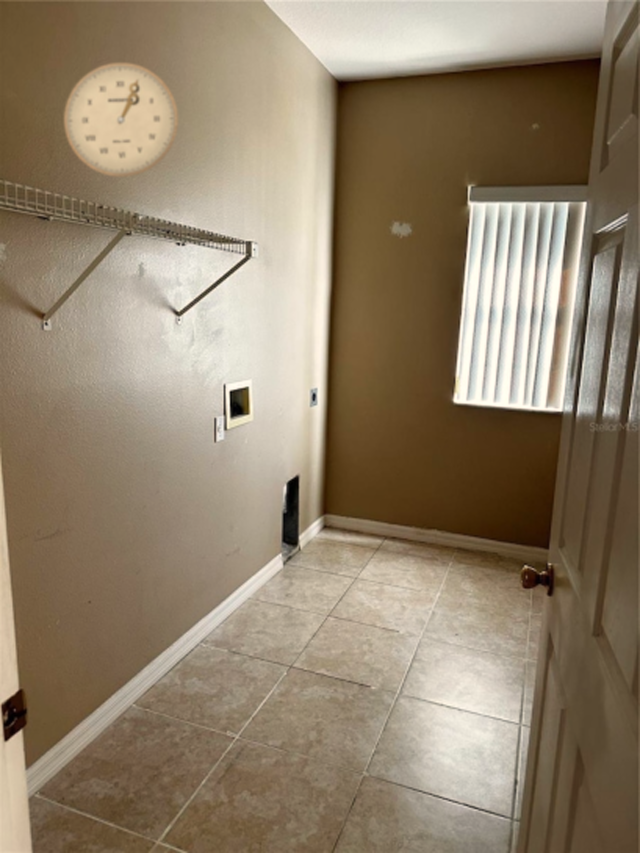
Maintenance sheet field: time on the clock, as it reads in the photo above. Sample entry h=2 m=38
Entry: h=1 m=4
